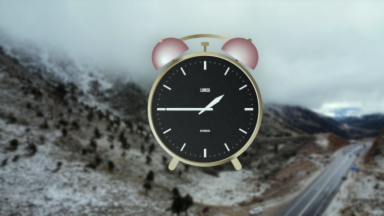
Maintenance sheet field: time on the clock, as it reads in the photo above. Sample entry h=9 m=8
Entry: h=1 m=45
